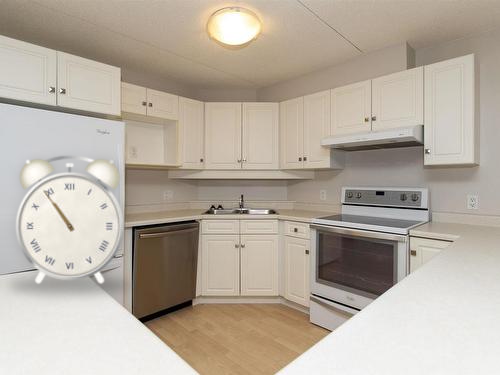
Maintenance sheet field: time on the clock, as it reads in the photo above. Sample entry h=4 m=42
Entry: h=10 m=54
